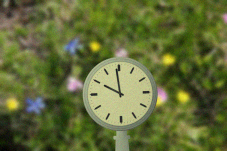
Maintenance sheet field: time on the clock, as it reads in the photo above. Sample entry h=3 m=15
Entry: h=9 m=59
